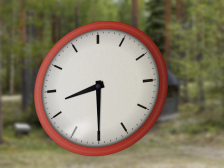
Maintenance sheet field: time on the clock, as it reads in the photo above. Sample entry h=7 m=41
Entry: h=8 m=30
